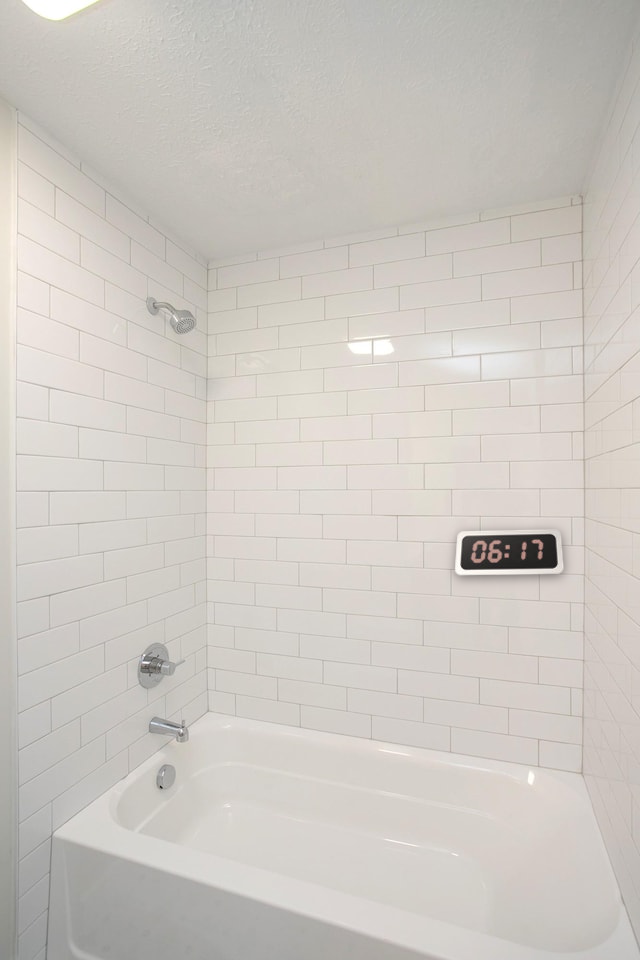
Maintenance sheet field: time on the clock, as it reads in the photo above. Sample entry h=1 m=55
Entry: h=6 m=17
